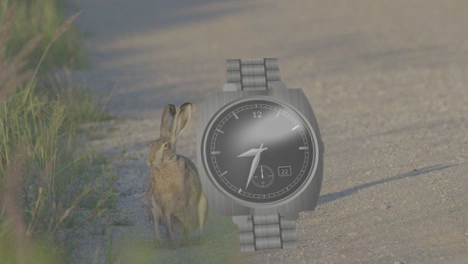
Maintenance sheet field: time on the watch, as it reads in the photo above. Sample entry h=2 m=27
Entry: h=8 m=34
